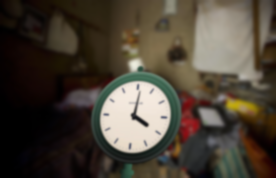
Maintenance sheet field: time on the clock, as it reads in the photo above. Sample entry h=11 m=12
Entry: h=4 m=1
